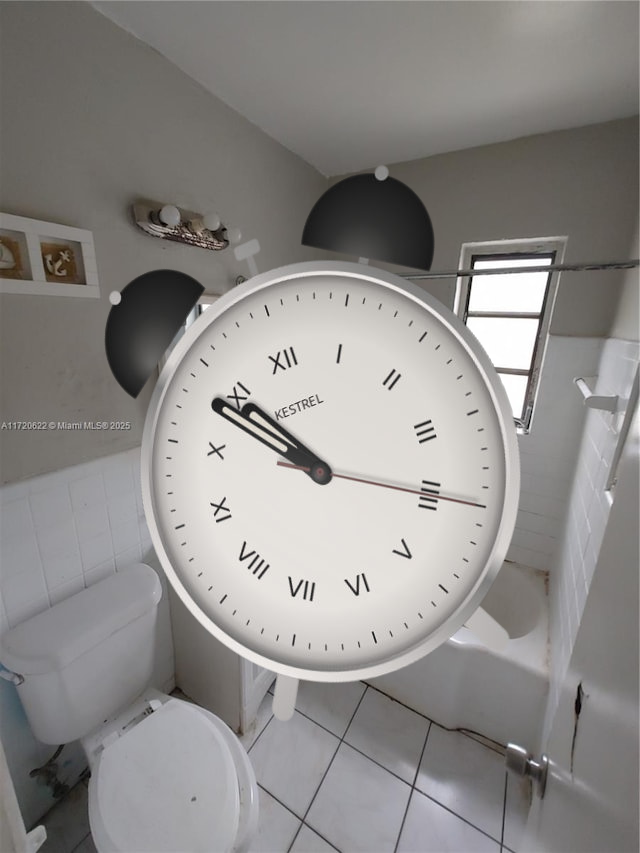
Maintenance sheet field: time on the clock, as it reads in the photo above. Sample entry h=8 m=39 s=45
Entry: h=10 m=53 s=20
